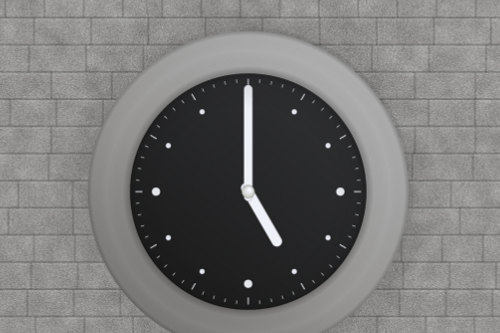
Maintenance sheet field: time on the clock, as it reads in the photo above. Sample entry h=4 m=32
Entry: h=5 m=0
